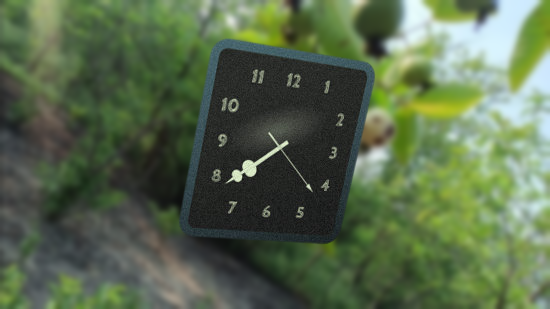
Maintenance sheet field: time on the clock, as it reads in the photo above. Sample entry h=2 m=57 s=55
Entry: h=7 m=38 s=22
